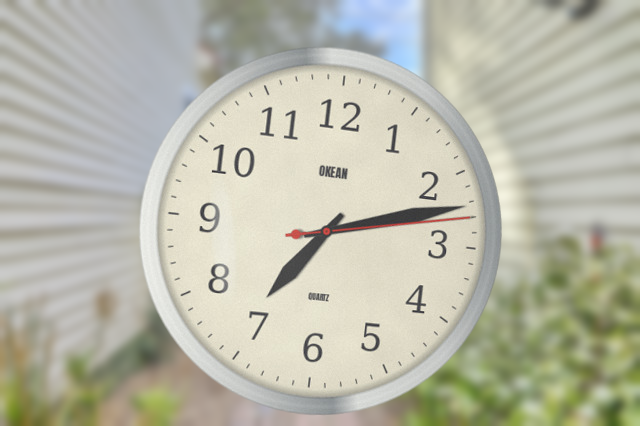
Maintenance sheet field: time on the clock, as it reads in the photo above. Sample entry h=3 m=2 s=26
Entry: h=7 m=12 s=13
